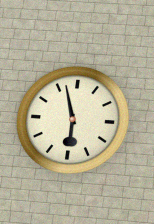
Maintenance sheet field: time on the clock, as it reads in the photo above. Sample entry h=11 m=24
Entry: h=5 m=57
